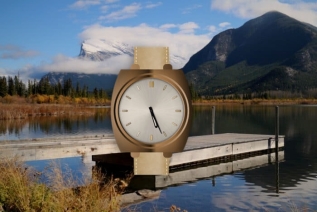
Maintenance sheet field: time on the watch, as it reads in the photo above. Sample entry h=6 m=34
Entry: h=5 m=26
